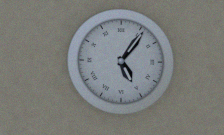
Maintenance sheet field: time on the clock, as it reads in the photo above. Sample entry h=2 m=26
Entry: h=5 m=6
